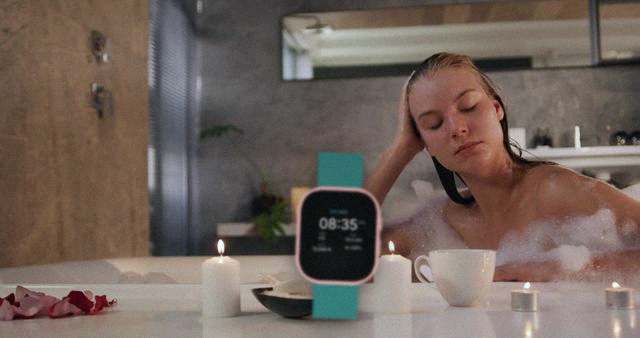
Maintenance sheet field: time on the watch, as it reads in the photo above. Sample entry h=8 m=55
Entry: h=8 m=35
